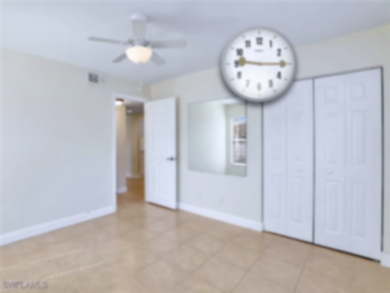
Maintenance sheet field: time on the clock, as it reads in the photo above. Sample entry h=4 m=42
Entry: h=9 m=15
